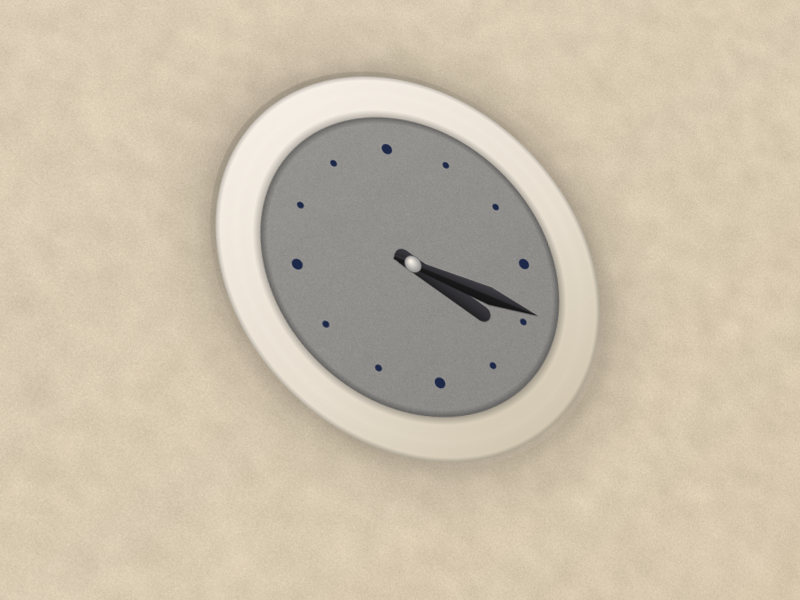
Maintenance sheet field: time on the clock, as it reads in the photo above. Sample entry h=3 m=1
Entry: h=4 m=19
